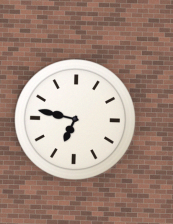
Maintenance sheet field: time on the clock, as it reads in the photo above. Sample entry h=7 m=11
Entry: h=6 m=47
